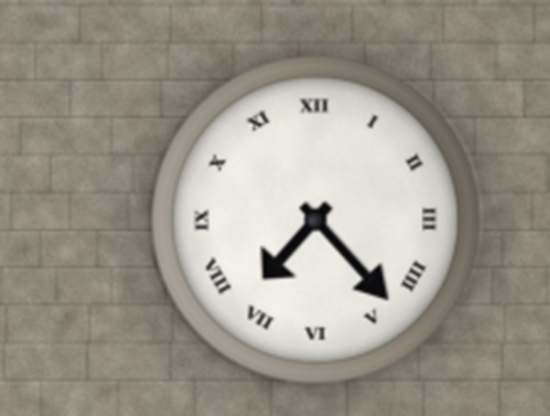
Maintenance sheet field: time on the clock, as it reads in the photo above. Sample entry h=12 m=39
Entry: h=7 m=23
